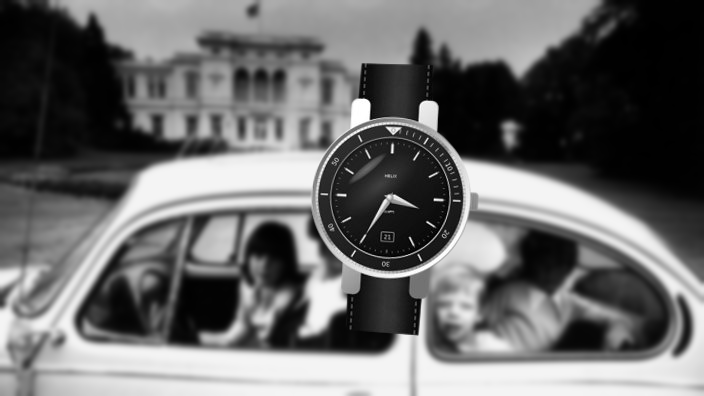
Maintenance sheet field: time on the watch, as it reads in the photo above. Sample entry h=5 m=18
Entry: h=3 m=35
